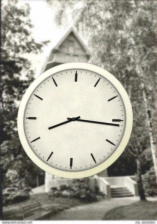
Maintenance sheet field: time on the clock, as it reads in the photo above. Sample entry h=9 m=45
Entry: h=8 m=16
